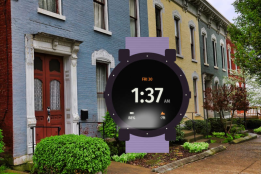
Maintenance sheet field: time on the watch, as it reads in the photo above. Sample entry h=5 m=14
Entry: h=1 m=37
